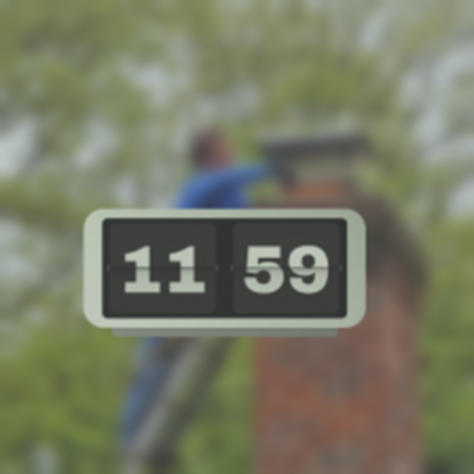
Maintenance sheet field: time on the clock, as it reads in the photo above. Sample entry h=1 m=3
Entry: h=11 m=59
